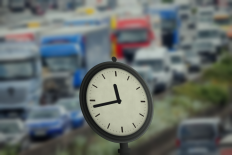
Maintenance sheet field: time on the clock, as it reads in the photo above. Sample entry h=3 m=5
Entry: h=11 m=43
